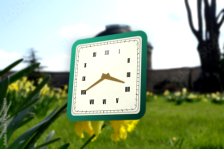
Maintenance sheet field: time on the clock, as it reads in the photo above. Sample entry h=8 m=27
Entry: h=3 m=40
